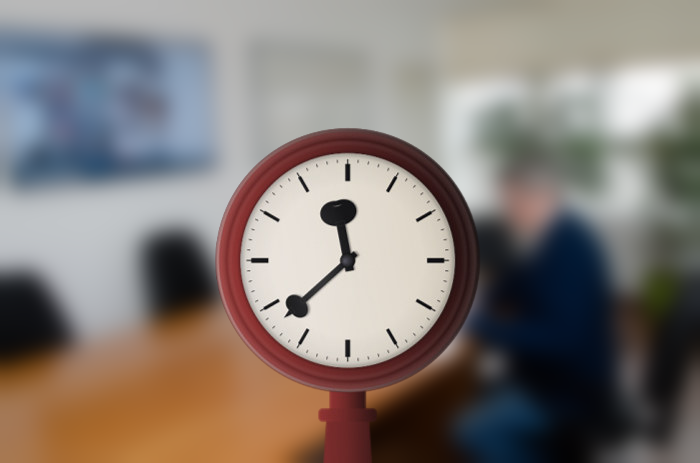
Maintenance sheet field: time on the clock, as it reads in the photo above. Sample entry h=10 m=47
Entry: h=11 m=38
